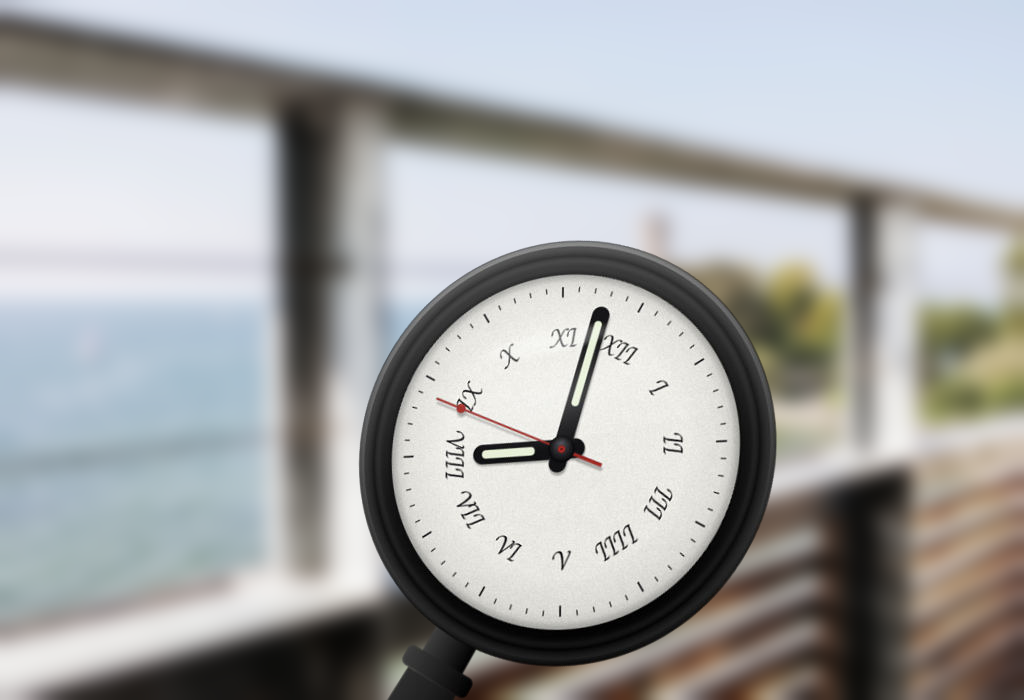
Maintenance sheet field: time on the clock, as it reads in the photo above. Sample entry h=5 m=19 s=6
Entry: h=7 m=57 s=44
